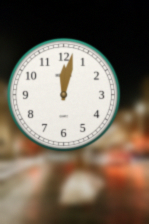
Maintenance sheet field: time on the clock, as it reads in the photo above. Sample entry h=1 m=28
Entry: h=12 m=2
